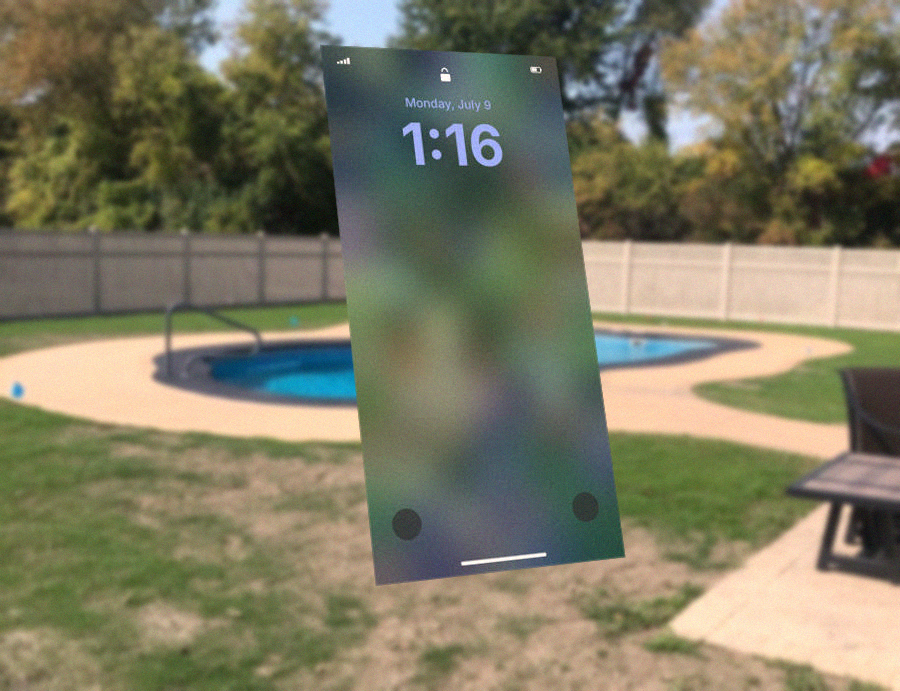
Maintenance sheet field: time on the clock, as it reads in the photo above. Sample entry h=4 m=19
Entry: h=1 m=16
